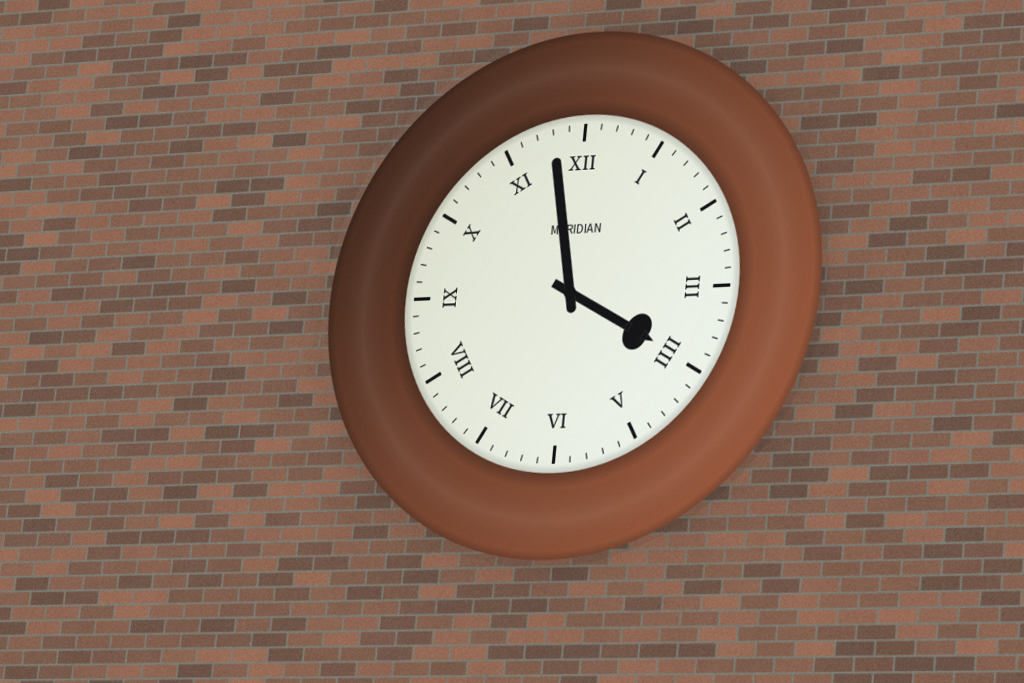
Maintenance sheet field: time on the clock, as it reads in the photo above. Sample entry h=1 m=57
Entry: h=3 m=58
